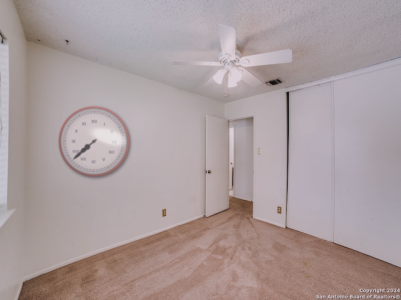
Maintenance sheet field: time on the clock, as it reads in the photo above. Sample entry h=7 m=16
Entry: h=7 m=38
